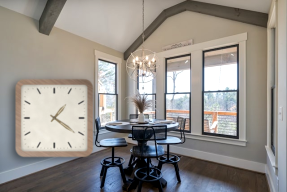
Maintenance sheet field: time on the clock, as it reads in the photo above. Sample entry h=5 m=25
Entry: h=1 m=21
